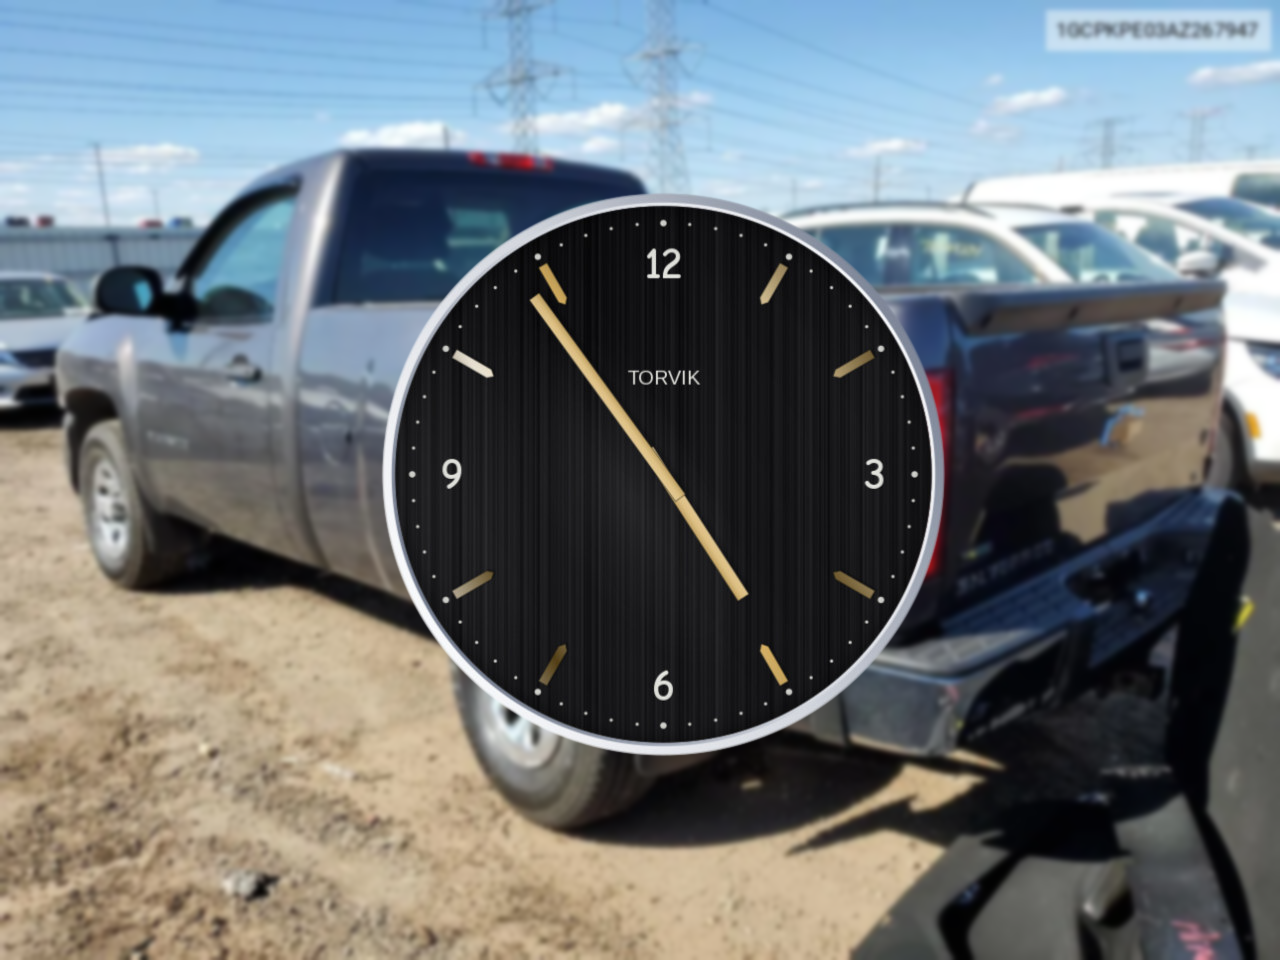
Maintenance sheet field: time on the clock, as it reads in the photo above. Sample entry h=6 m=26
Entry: h=4 m=54
